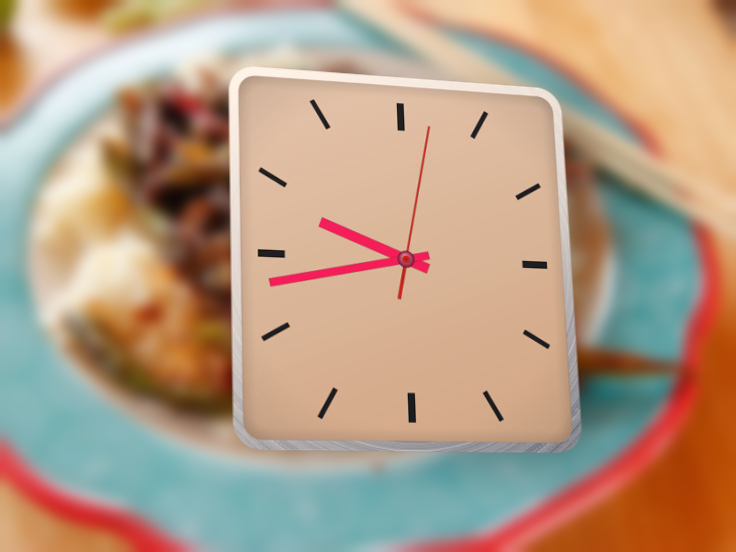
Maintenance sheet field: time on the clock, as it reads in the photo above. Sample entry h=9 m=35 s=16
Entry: h=9 m=43 s=2
